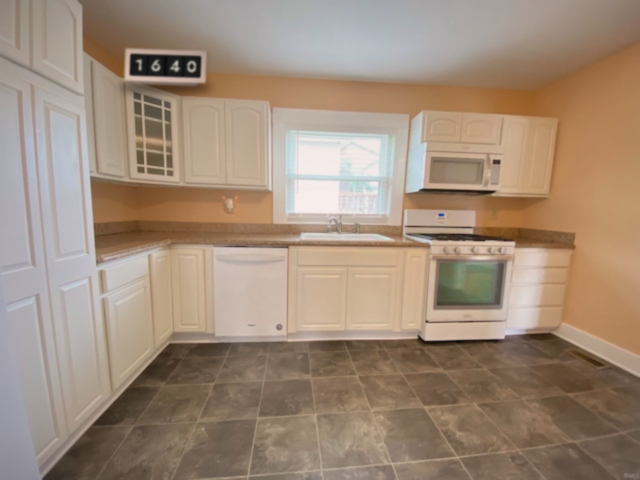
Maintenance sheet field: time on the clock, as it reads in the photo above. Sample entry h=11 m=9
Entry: h=16 m=40
